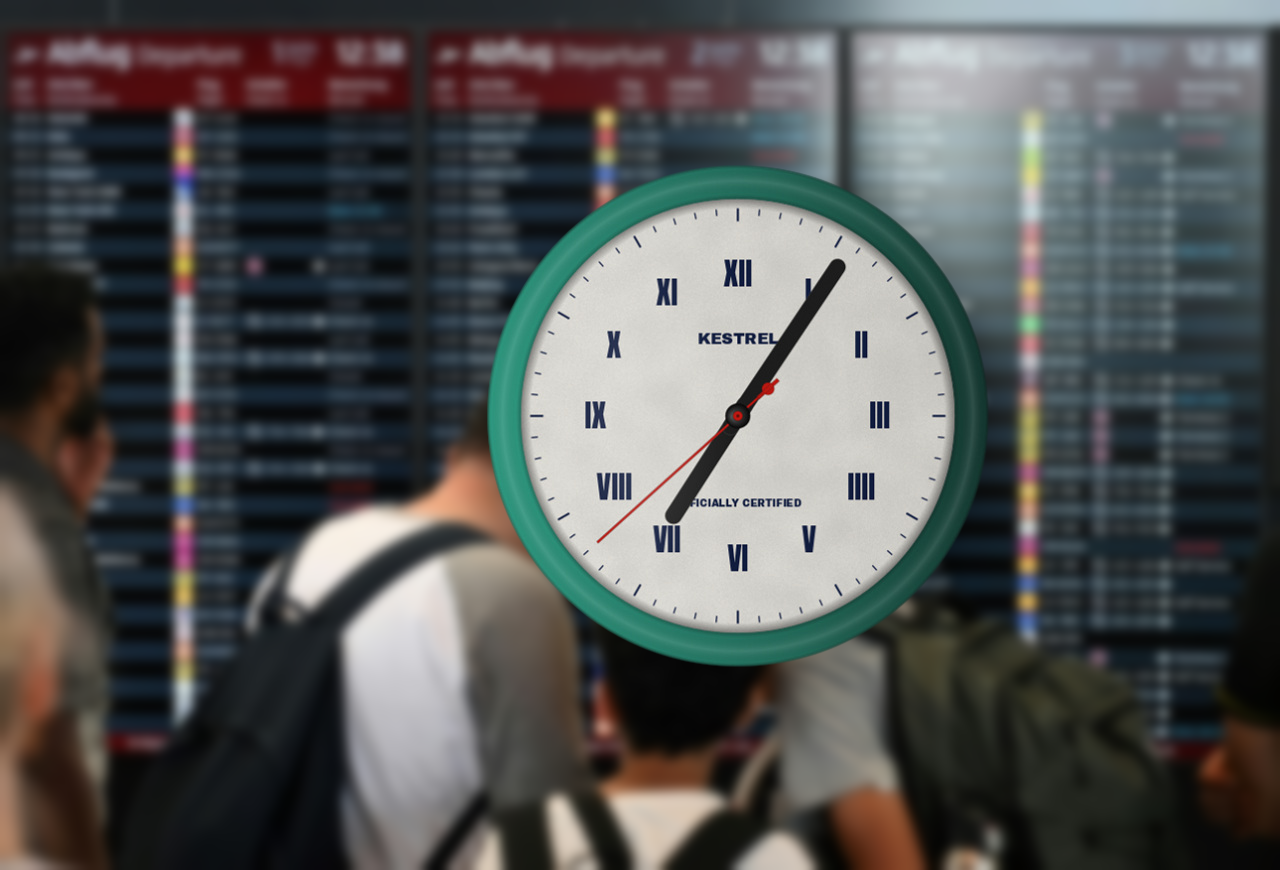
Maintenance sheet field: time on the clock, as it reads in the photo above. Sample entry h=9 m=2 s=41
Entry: h=7 m=5 s=38
